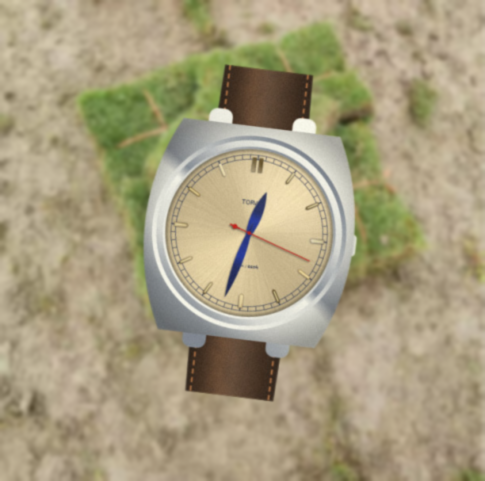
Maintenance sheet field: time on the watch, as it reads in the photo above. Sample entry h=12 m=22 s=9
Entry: h=12 m=32 s=18
